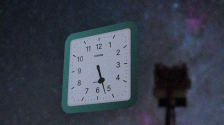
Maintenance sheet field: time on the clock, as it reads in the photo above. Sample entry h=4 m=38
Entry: h=5 m=27
